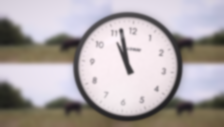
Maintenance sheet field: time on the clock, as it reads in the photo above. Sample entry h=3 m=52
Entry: h=10 m=57
